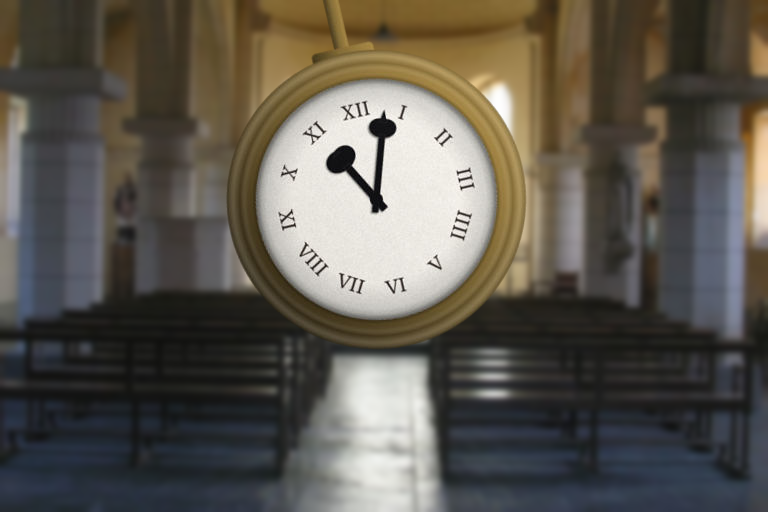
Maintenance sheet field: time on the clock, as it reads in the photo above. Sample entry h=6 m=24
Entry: h=11 m=3
